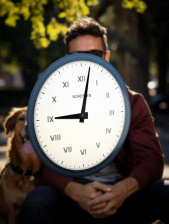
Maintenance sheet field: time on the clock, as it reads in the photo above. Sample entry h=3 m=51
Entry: h=9 m=2
